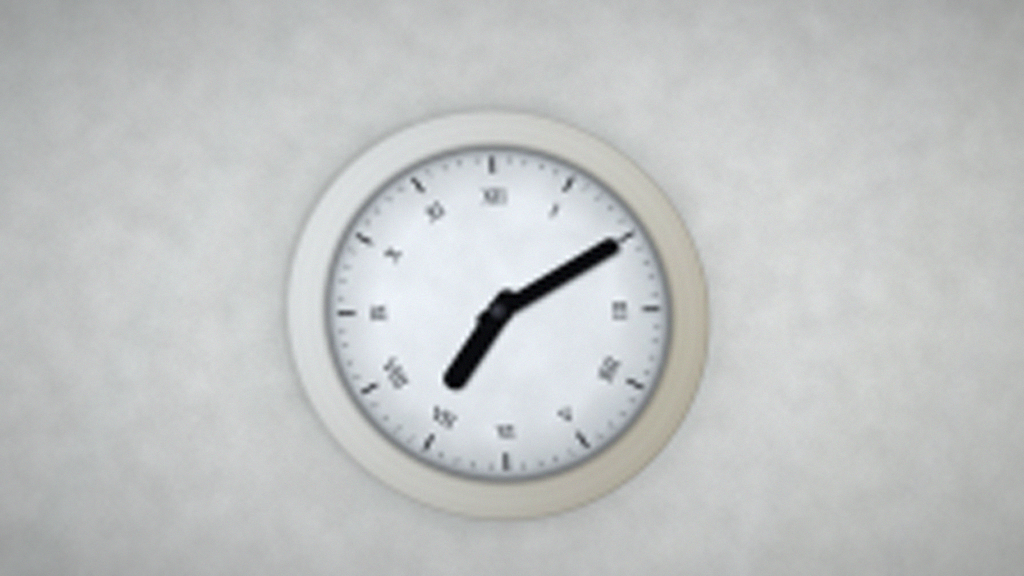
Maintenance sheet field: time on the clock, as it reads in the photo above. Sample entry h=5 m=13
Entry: h=7 m=10
